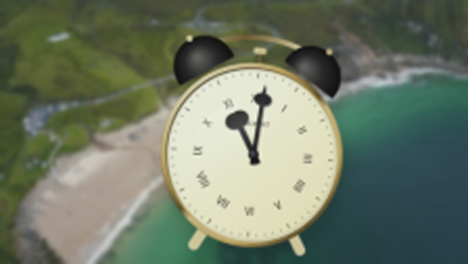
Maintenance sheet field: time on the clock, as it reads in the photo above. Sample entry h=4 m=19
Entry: h=11 m=1
